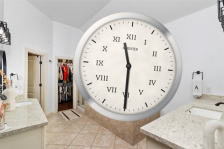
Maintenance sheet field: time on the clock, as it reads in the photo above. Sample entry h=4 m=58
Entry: h=11 m=30
